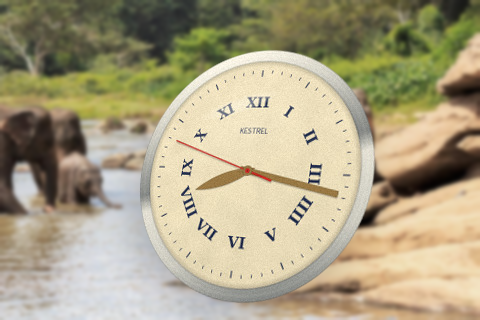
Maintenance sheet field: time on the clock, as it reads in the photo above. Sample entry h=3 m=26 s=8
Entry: h=8 m=16 s=48
